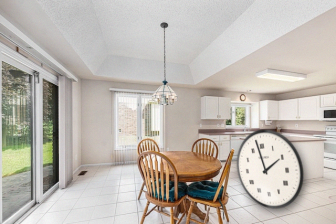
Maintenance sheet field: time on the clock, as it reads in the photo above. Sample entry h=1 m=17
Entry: h=1 m=58
